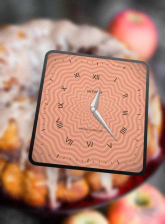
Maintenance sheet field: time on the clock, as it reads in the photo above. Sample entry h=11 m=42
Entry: h=12 m=23
